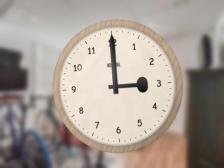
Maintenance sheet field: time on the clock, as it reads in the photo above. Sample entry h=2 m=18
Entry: h=3 m=0
